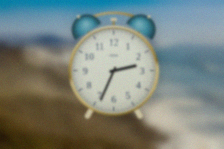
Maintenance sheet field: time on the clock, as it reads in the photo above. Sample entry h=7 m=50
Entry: h=2 m=34
